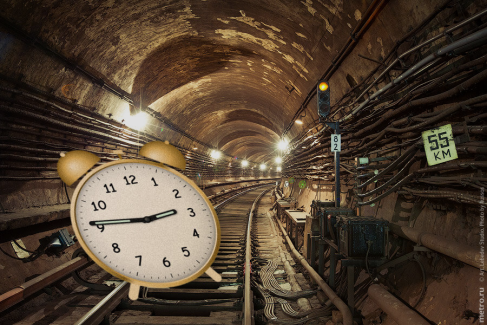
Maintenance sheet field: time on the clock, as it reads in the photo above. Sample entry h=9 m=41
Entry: h=2 m=46
